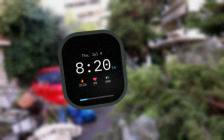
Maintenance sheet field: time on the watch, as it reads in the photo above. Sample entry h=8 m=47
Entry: h=8 m=20
